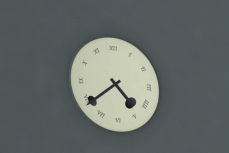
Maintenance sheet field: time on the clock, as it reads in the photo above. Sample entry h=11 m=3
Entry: h=4 m=39
